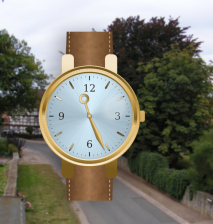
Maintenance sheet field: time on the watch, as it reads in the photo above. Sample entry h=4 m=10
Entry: h=11 m=26
